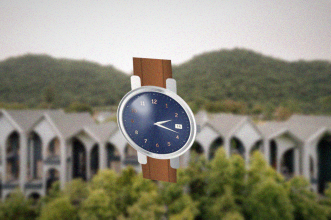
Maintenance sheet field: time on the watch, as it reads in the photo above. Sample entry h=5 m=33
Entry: h=2 m=18
